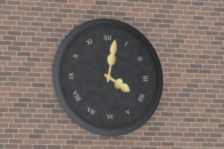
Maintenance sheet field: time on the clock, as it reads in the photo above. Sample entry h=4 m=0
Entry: h=4 m=2
